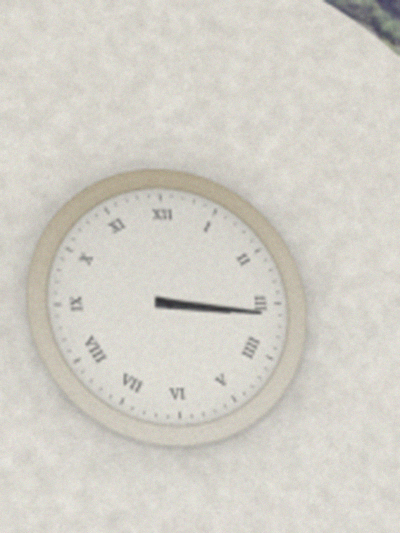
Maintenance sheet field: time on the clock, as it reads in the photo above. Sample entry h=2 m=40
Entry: h=3 m=16
